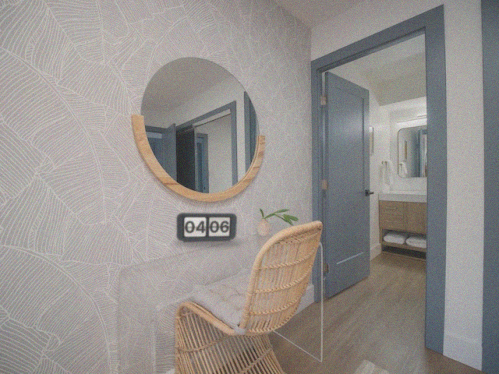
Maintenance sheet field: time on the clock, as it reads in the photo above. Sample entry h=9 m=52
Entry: h=4 m=6
